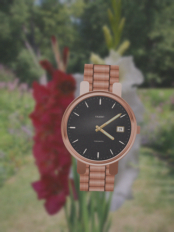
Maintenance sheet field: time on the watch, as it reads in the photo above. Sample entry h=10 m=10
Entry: h=4 m=9
